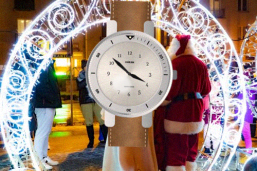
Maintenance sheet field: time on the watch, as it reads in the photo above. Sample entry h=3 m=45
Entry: h=3 m=52
